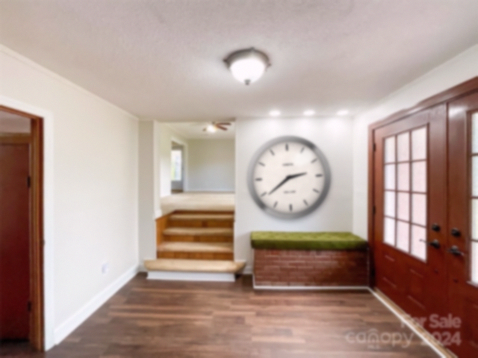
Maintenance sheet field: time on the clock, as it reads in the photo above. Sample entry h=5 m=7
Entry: h=2 m=39
